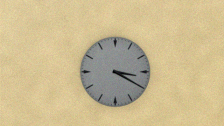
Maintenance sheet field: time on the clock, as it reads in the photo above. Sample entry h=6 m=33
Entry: h=3 m=20
